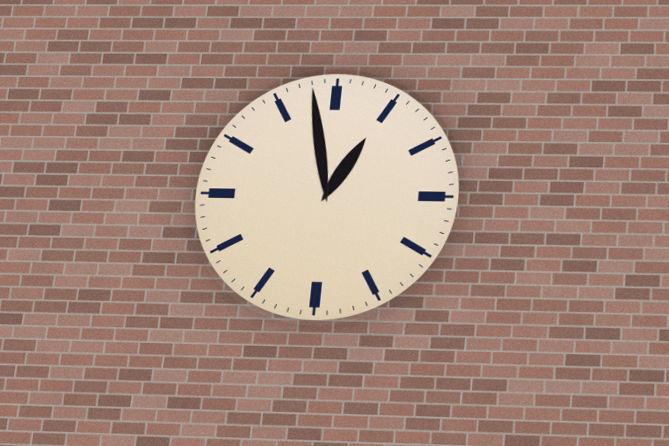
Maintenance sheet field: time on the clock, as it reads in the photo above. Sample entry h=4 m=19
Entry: h=12 m=58
